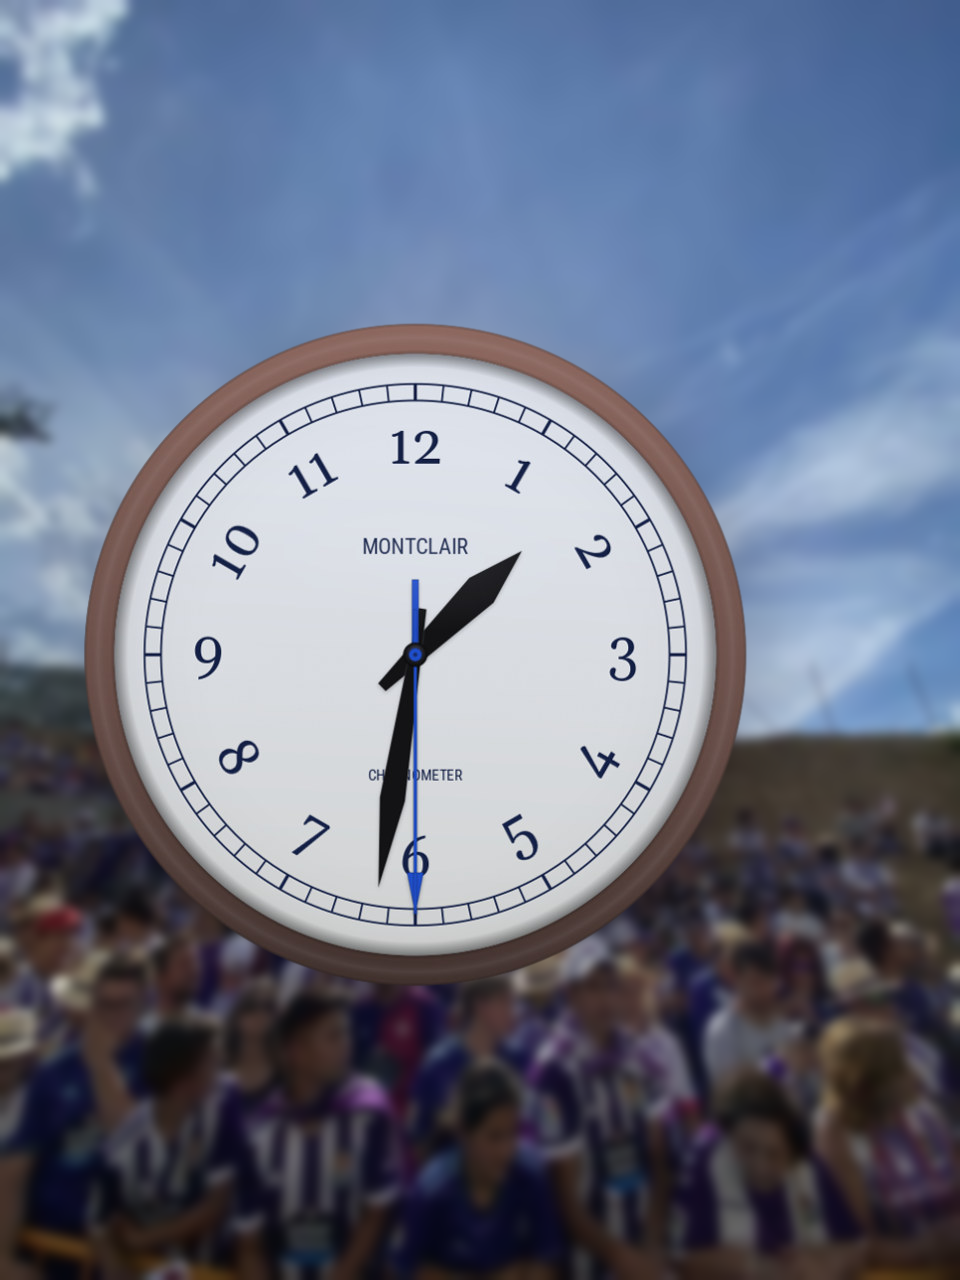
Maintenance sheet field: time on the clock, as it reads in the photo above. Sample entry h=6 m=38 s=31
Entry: h=1 m=31 s=30
